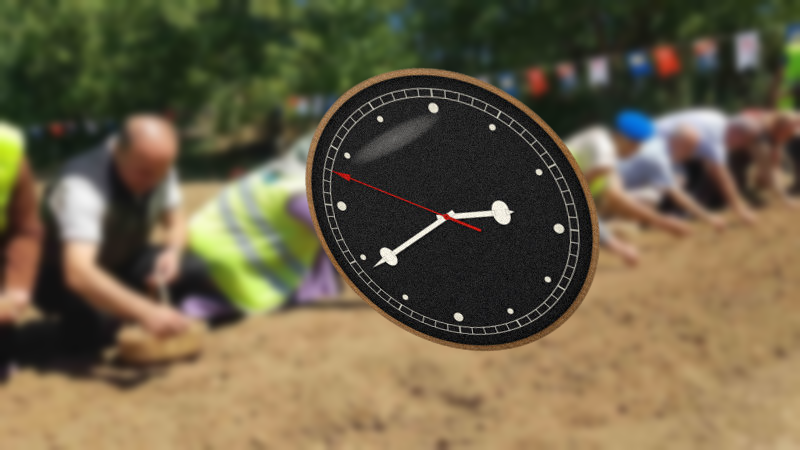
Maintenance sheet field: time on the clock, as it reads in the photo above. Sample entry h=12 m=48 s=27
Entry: h=2 m=38 s=48
